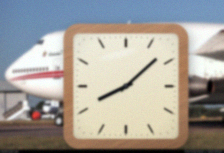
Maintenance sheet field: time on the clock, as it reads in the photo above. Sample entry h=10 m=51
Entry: h=8 m=8
